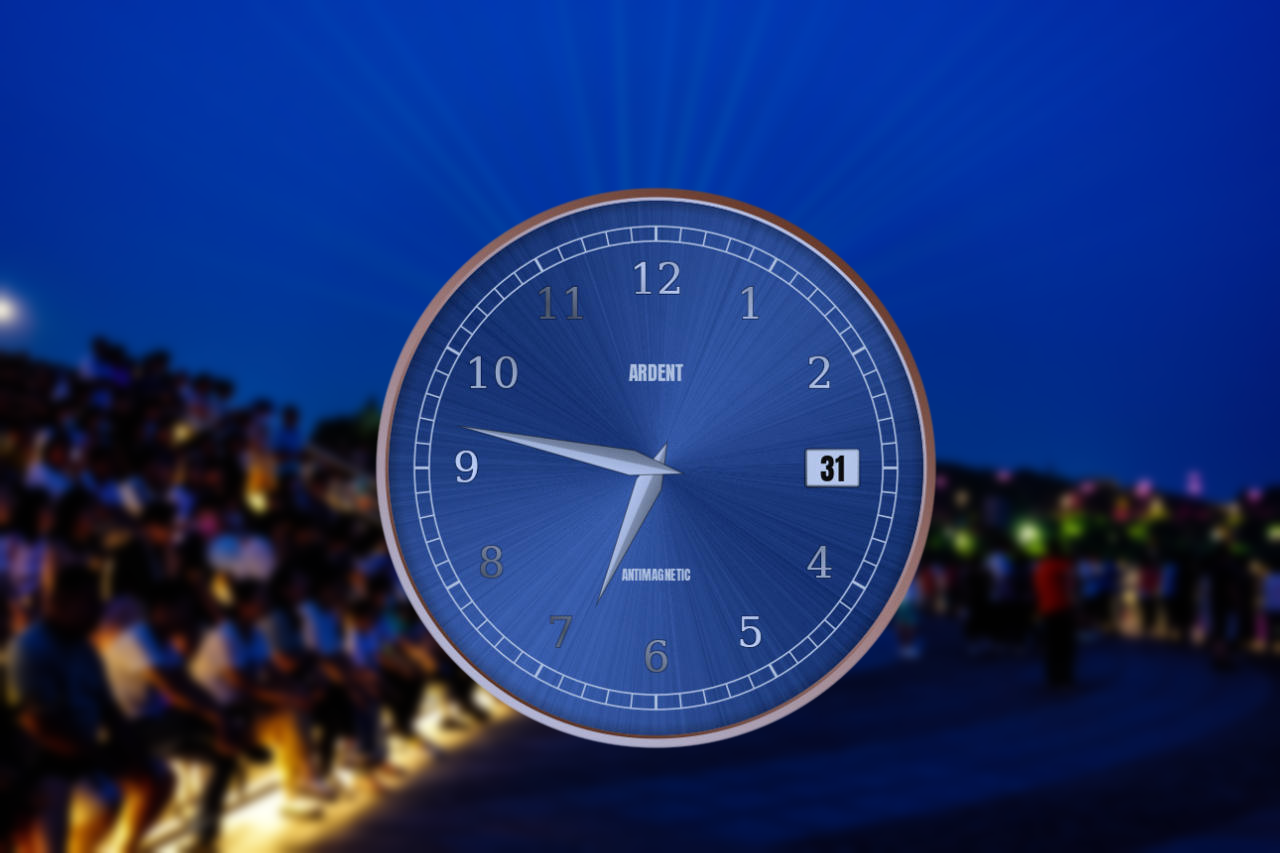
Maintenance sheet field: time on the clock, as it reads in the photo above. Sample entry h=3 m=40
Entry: h=6 m=47
